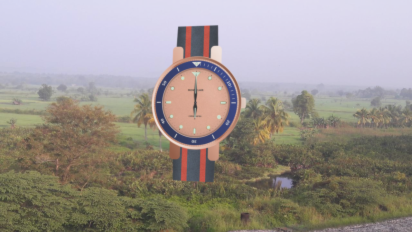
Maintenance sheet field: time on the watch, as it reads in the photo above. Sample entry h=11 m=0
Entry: h=6 m=0
